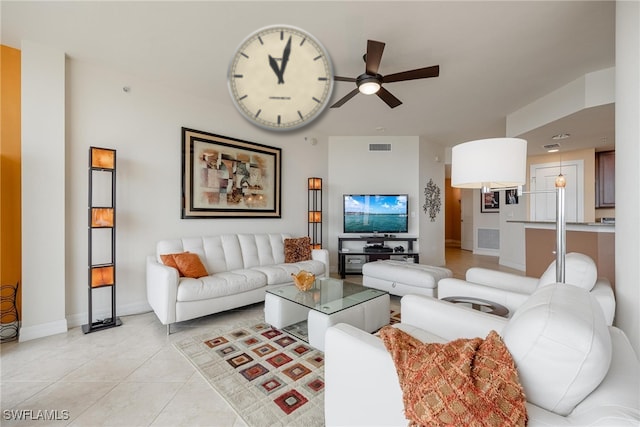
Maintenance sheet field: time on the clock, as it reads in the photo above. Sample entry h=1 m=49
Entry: h=11 m=2
